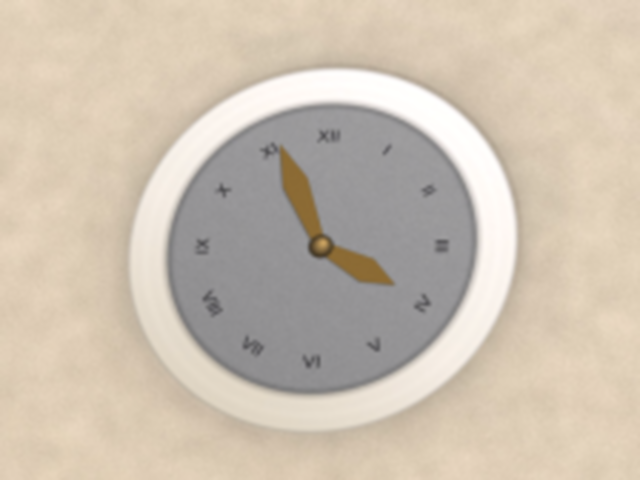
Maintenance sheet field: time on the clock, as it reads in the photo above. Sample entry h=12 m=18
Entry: h=3 m=56
